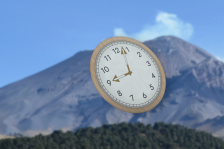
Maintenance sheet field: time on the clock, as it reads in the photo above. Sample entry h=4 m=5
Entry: h=9 m=3
